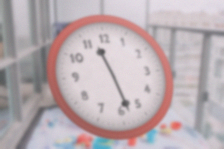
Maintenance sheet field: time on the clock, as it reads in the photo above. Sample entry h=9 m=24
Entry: h=11 m=28
